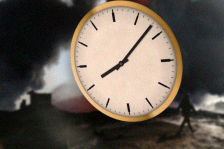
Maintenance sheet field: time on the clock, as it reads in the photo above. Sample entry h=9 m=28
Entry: h=8 m=8
